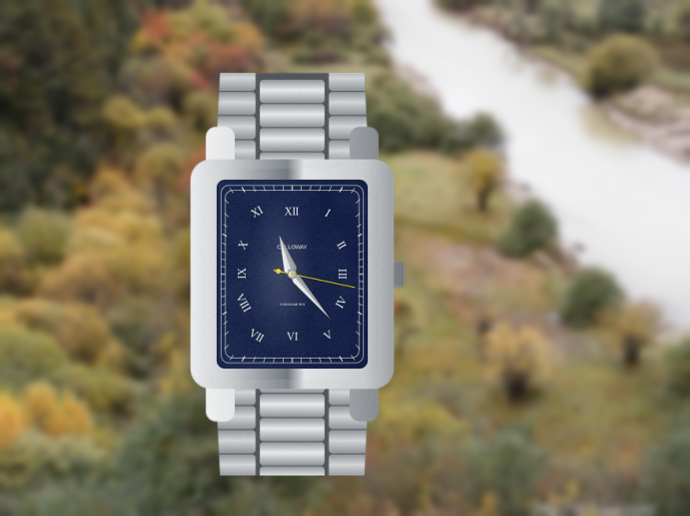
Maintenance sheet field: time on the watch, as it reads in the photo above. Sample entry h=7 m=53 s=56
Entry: h=11 m=23 s=17
